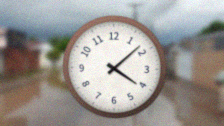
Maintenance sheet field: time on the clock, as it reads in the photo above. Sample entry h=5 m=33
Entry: h=4 m=8
